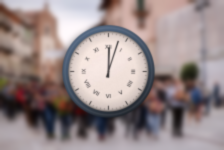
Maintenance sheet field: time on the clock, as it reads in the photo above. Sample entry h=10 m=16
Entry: h=12 m=3
